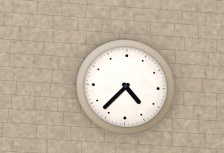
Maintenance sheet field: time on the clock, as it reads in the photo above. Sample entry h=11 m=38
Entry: h=4 m=37
